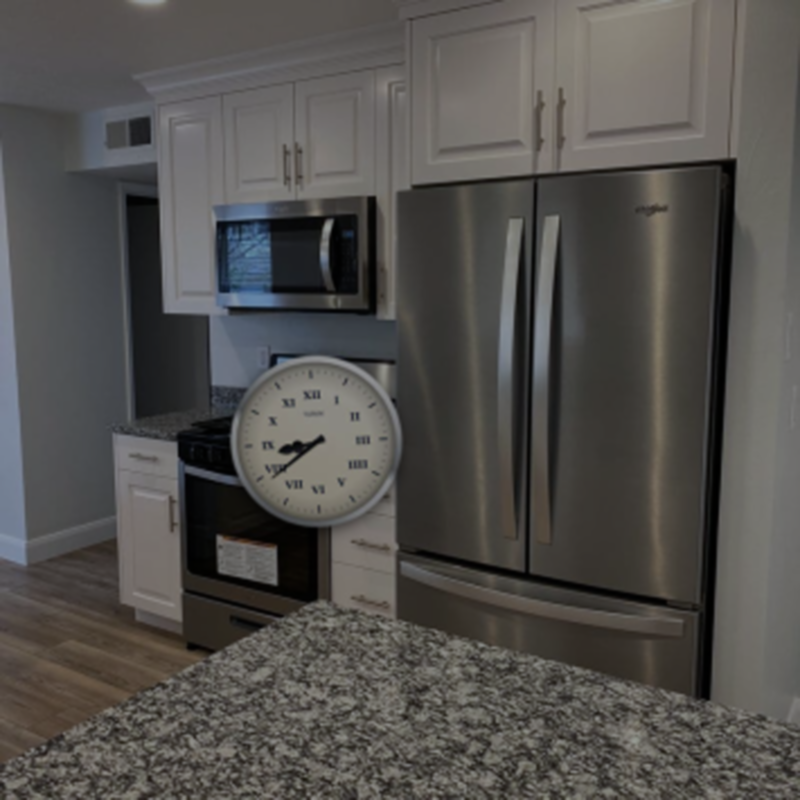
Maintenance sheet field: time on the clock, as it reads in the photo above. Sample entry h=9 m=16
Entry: h=8 m=39
